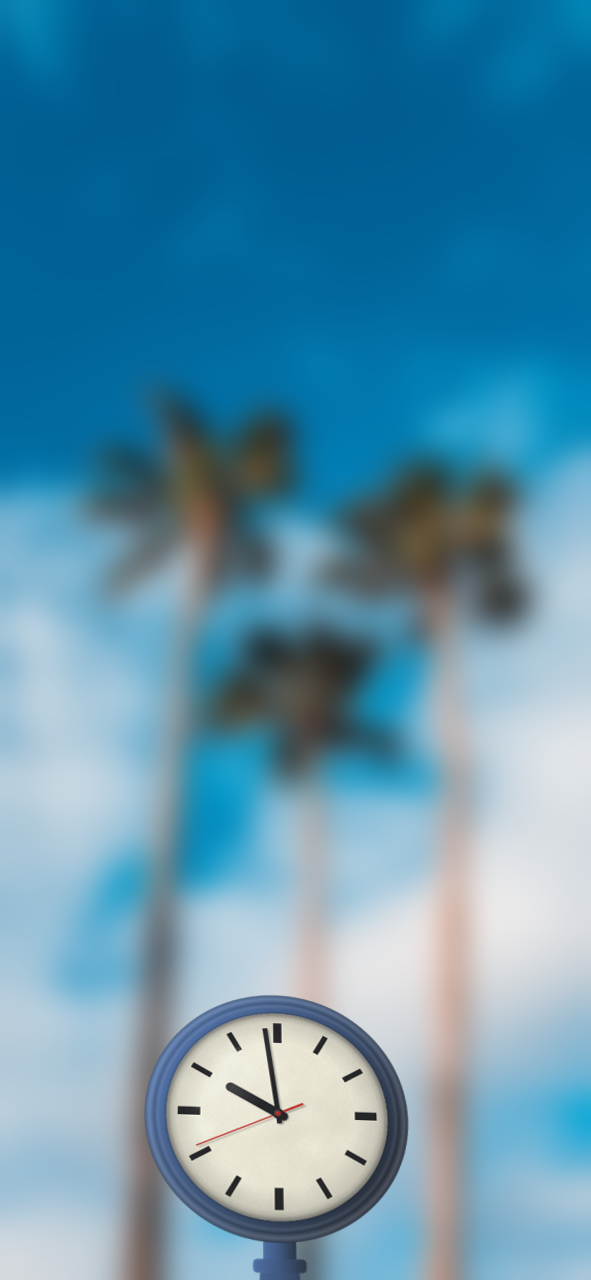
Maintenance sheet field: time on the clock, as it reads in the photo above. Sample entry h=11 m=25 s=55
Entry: h=9 m=58 s=41
